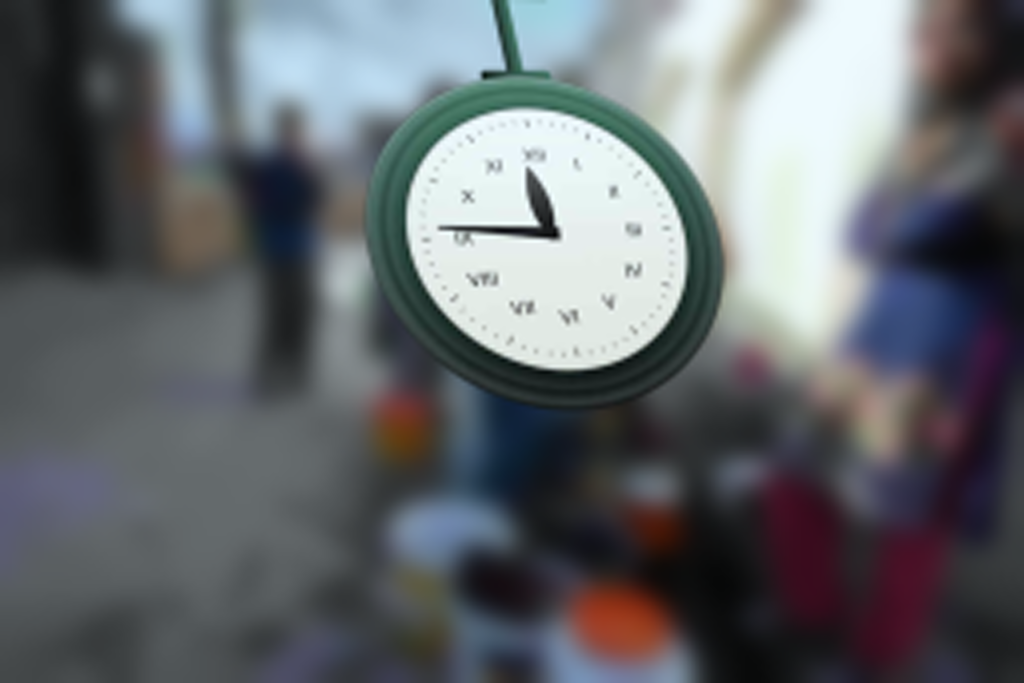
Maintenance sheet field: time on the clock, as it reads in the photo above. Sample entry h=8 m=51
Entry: h=11 m=46
